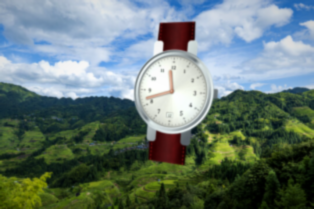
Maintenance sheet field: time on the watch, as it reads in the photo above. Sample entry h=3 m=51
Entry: h=11 m=42
